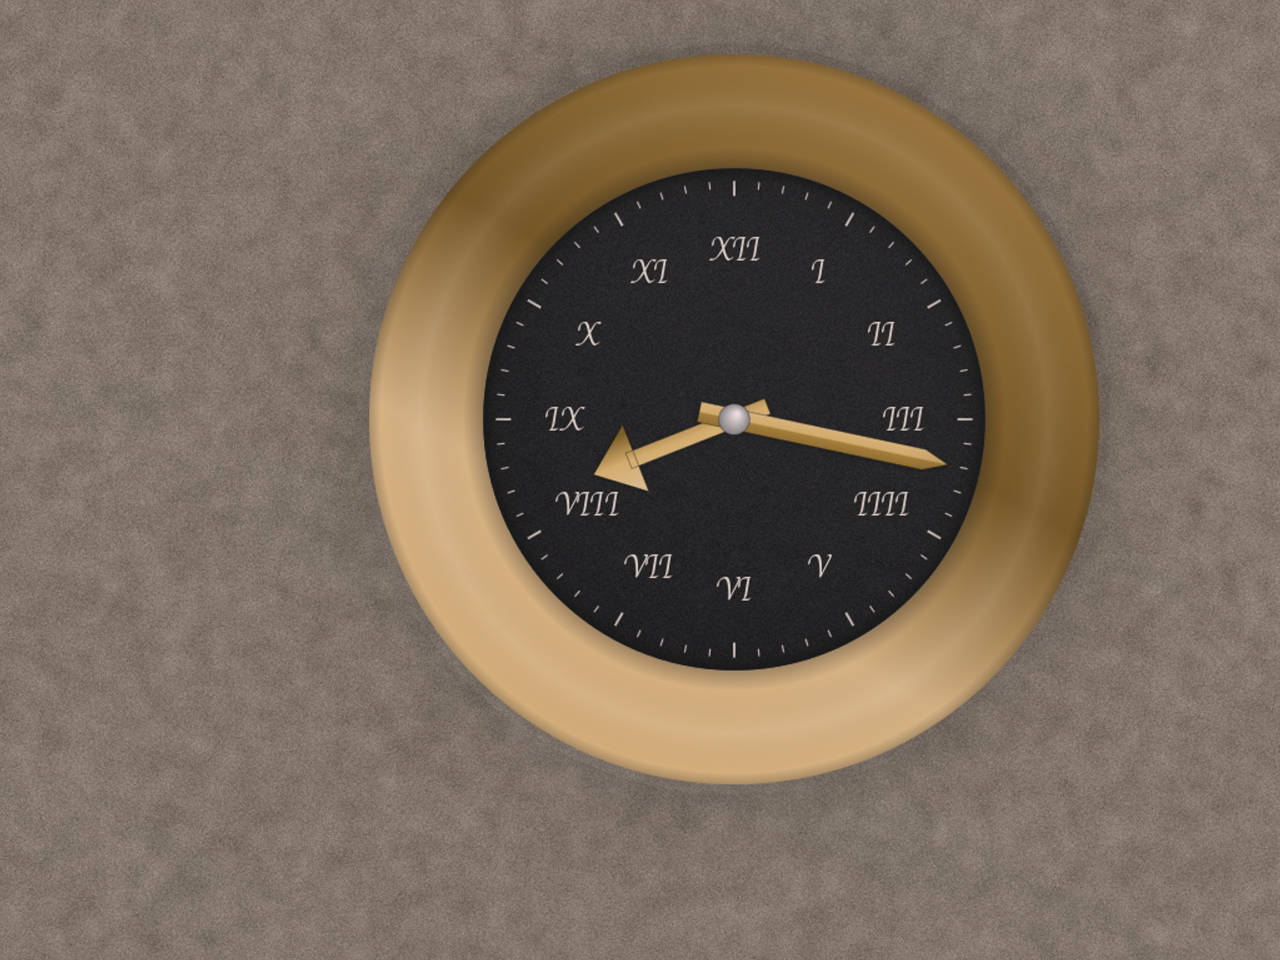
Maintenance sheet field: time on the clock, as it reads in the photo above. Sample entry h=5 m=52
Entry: h=8 m=17
